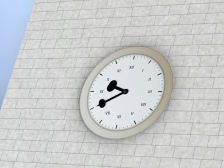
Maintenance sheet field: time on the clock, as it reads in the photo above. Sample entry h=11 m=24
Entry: h=9 m=40
